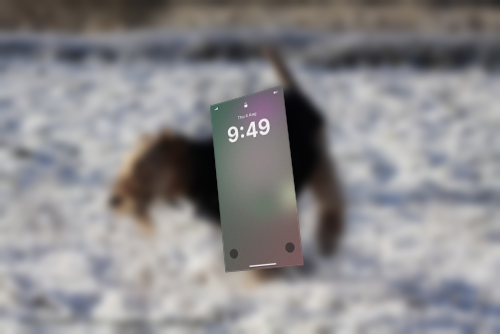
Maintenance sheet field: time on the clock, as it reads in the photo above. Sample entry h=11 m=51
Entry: h=9 m=49
